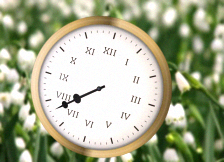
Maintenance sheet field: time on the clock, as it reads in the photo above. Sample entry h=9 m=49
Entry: h=7 m=38
